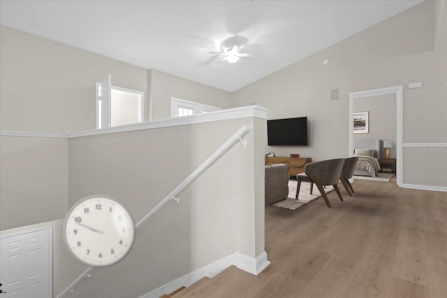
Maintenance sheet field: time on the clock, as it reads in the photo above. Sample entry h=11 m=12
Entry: h=9 m=49
